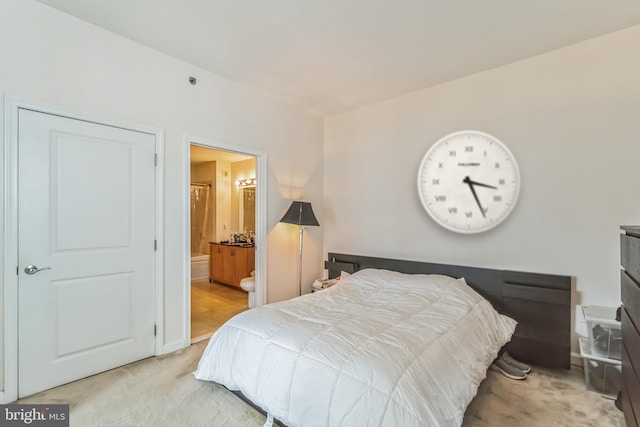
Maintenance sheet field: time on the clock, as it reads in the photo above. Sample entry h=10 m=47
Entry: h=3 m=26
